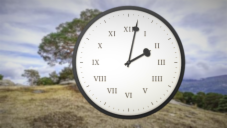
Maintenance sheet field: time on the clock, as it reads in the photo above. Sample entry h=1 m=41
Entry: h=2 m=2
